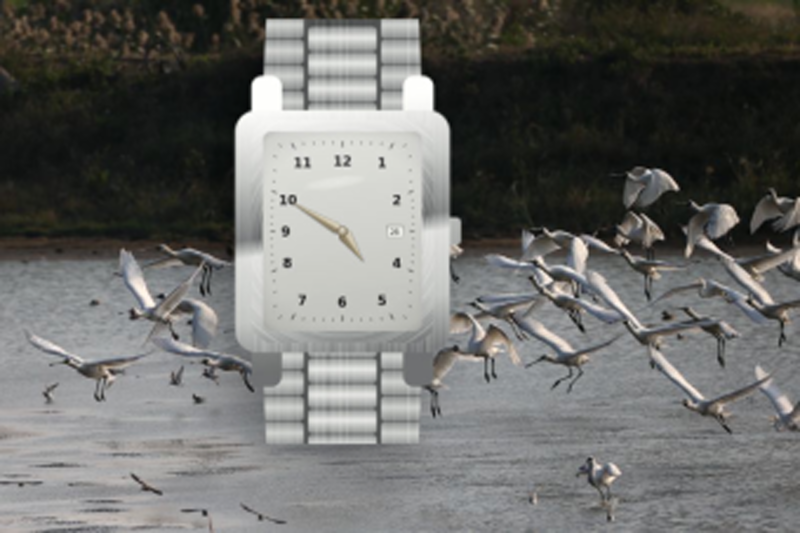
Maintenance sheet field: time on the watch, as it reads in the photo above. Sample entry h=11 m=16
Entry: h=4 m=50
